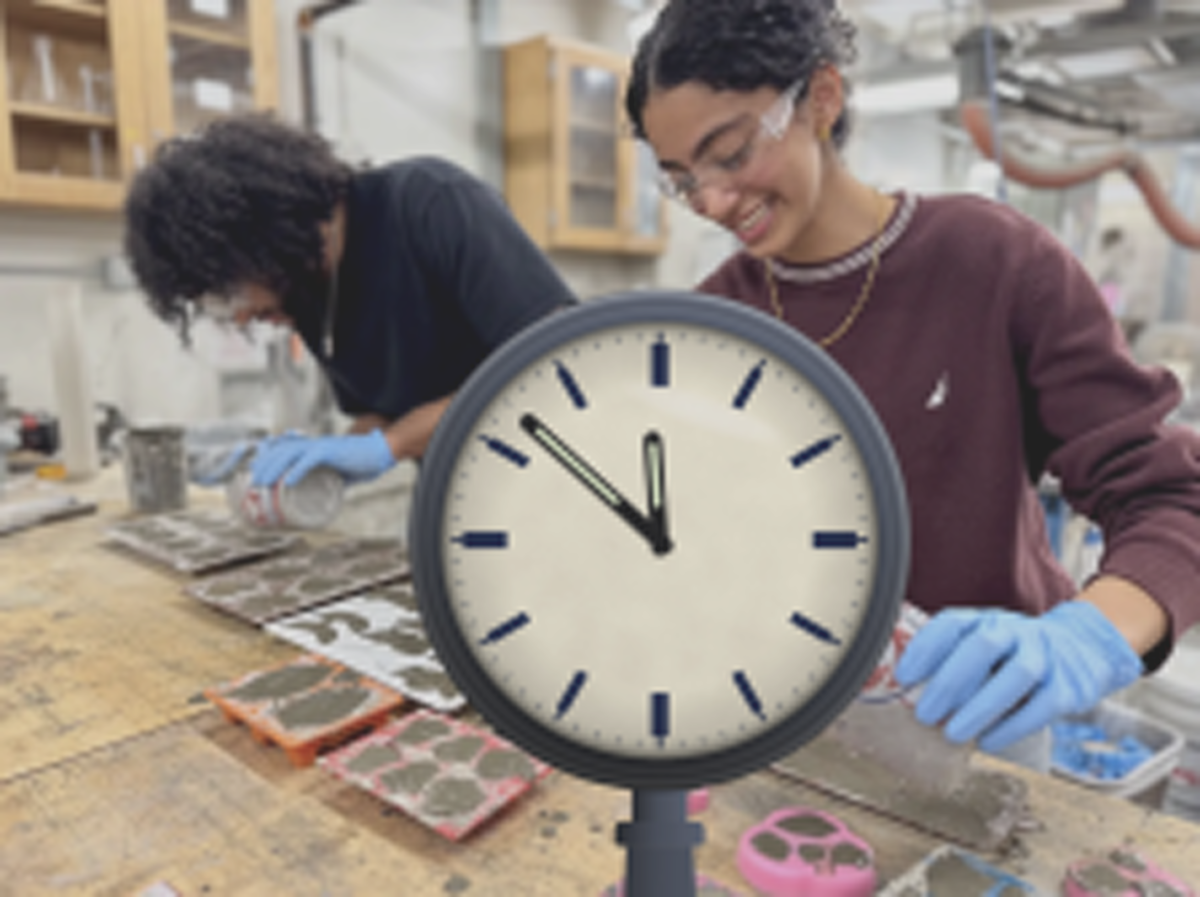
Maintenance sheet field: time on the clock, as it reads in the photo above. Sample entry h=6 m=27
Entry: h=11 m=52
